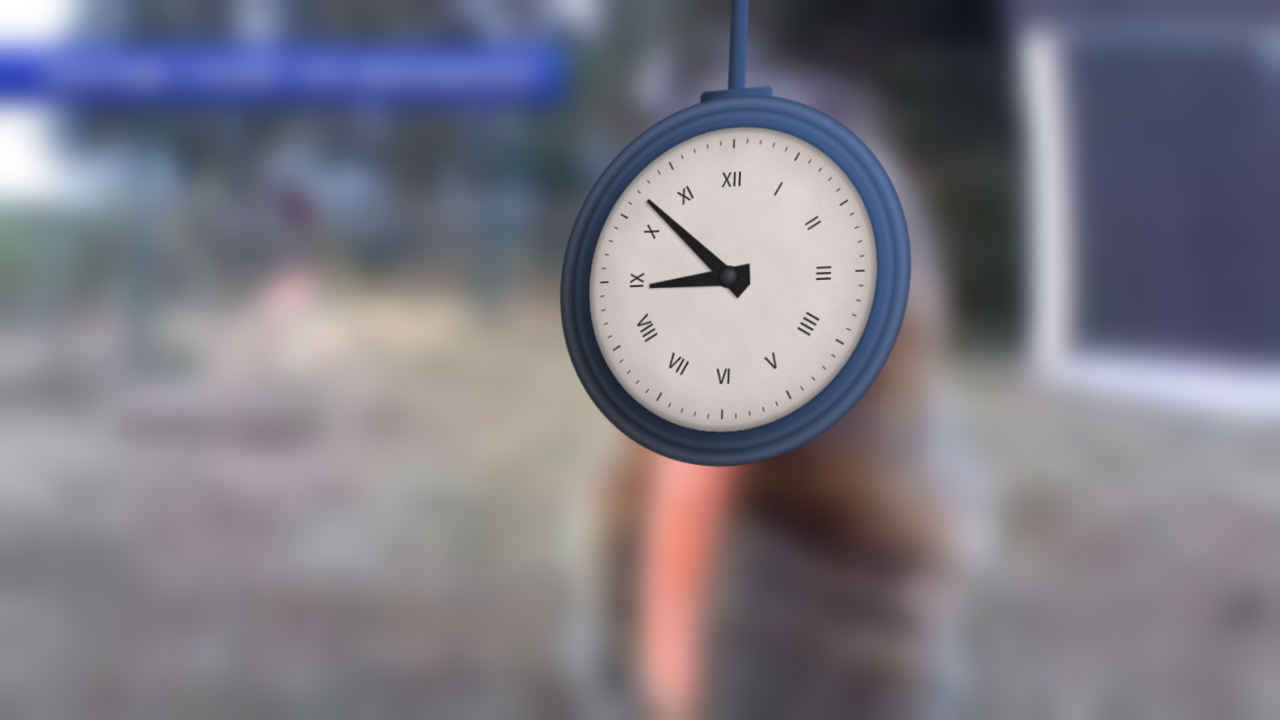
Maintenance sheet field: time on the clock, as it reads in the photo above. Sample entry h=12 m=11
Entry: h=8 m=52
